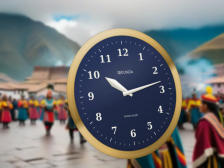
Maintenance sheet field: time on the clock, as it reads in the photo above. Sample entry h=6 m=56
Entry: h=10 m=13
